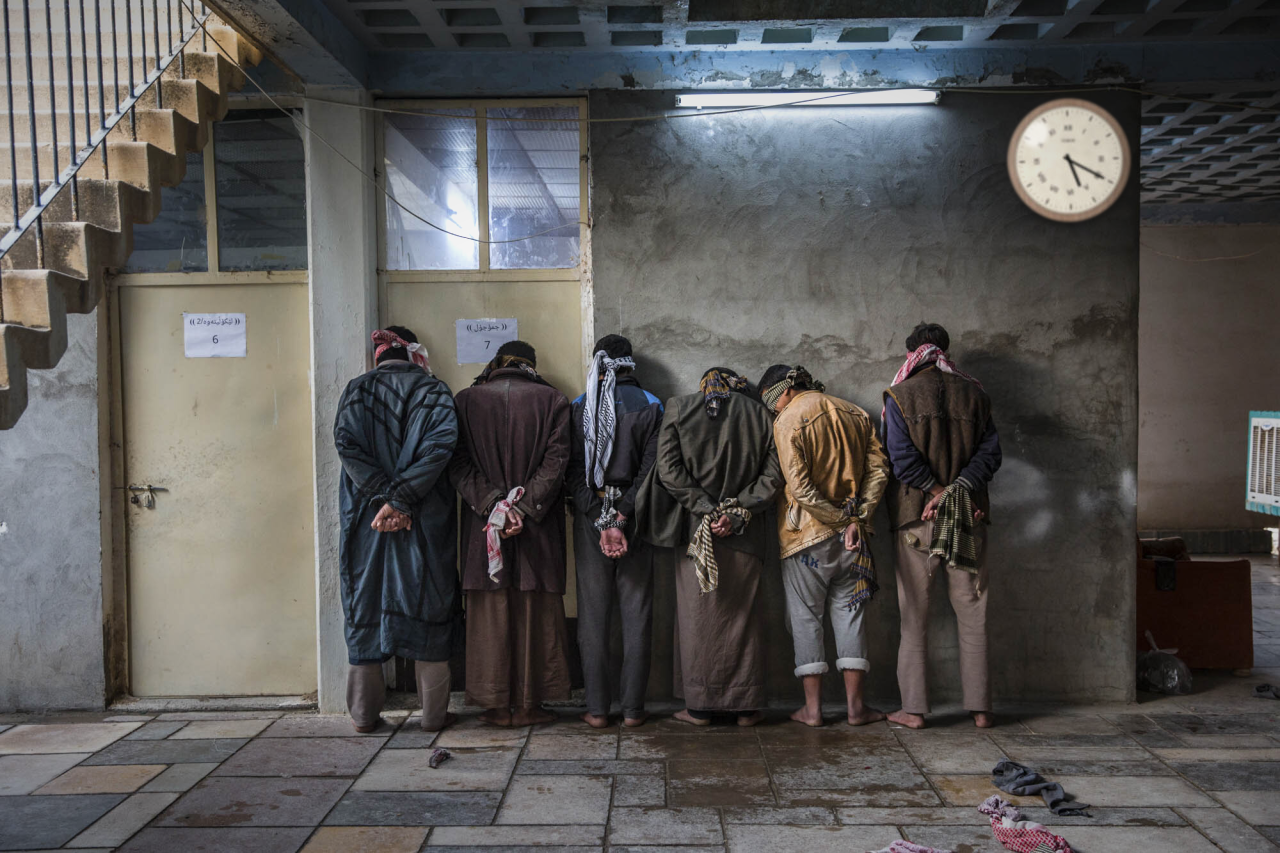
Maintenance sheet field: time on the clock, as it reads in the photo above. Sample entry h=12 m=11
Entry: h=5 m=20
